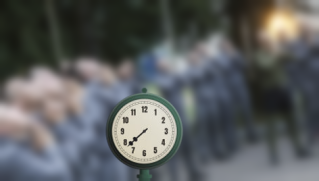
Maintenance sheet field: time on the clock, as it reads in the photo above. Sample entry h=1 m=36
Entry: h=7 m=38
